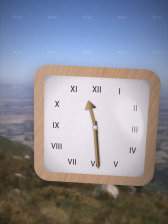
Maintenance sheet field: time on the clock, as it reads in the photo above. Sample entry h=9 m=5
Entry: h=11 m=29
